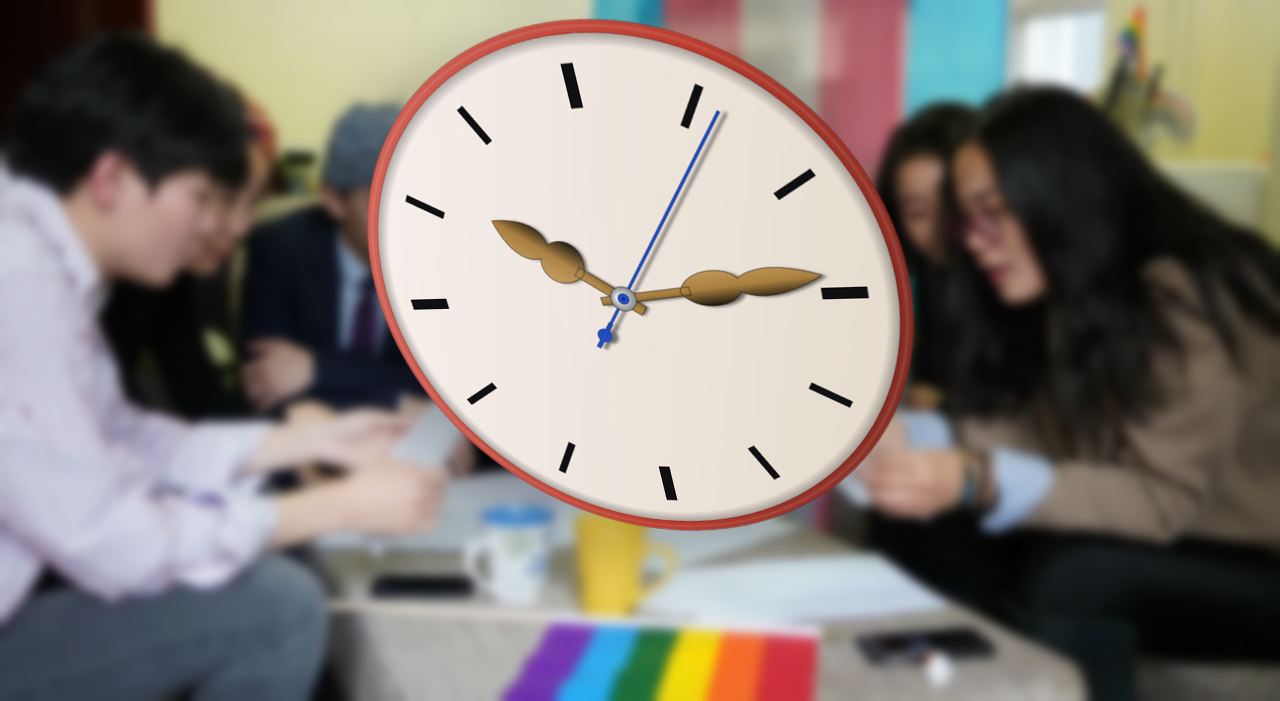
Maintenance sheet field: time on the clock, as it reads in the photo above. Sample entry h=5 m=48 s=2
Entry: h=10 m=14 s=6
